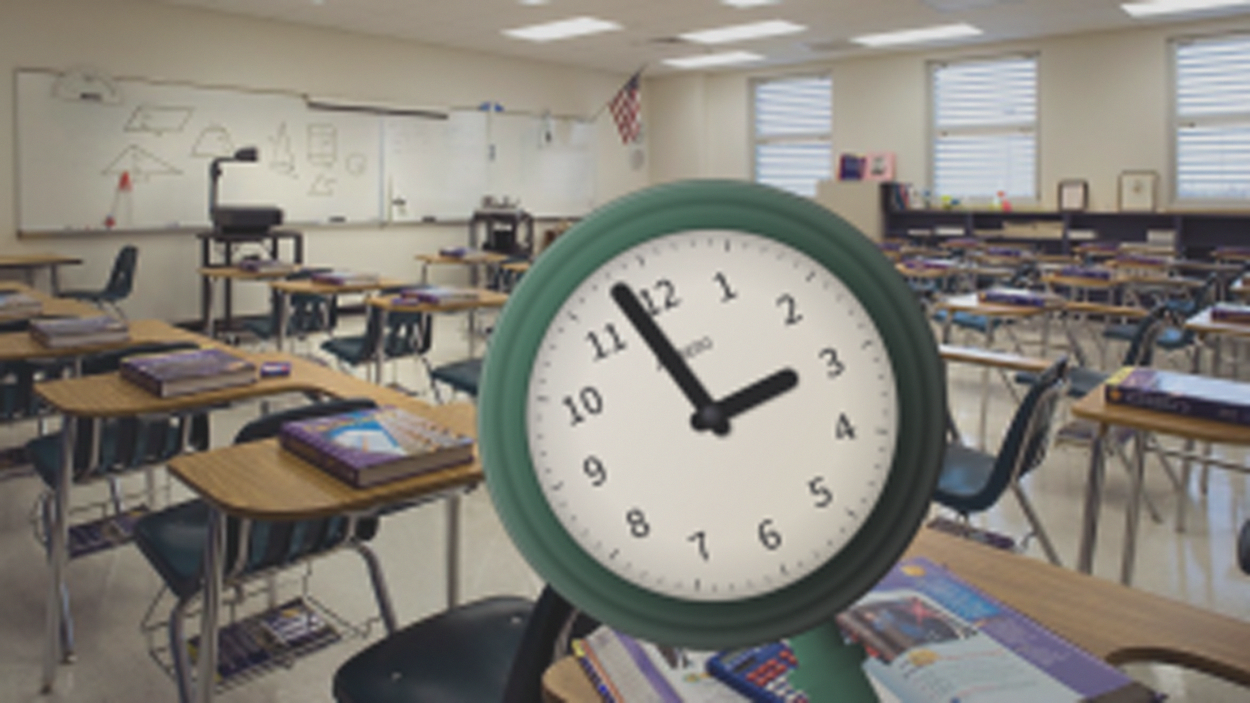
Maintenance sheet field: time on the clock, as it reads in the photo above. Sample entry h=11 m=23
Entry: h=2 m=58
